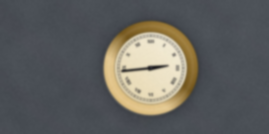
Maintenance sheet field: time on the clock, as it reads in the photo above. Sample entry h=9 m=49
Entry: h=2 m=44
